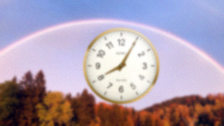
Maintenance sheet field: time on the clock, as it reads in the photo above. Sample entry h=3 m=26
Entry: h=8 m=5
